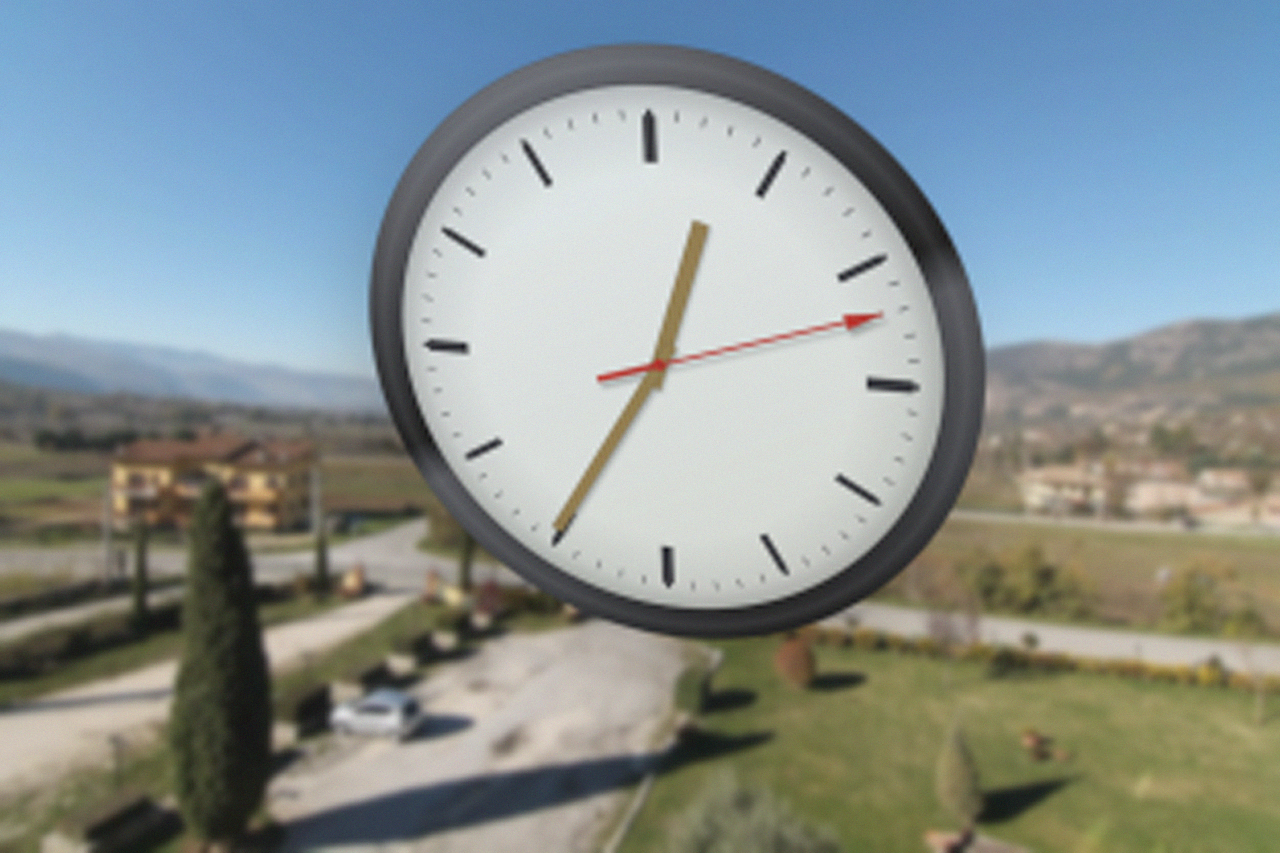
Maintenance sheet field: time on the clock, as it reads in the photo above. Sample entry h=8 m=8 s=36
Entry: h=12 m=35 s=12
